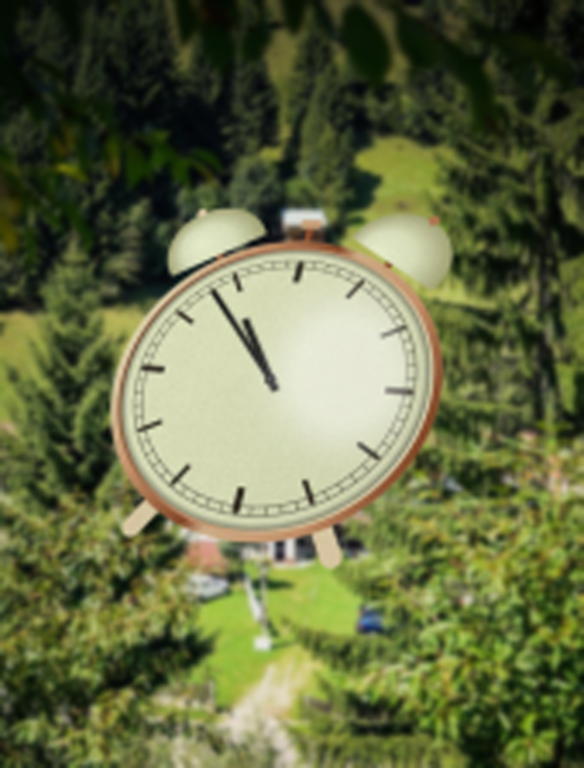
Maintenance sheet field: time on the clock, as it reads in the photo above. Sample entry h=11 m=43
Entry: h=10 m=53
